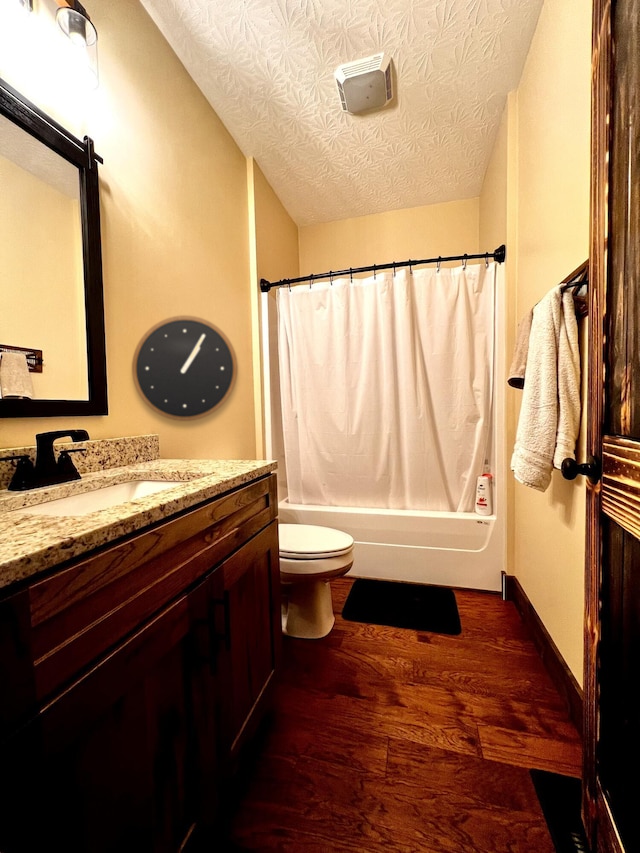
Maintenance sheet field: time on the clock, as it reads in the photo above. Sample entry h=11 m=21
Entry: h=1 m=5
